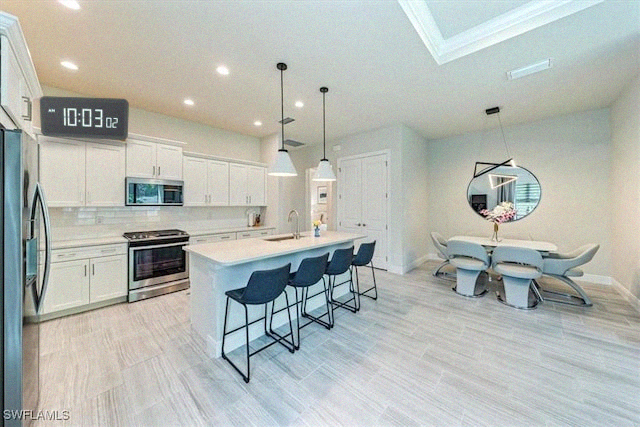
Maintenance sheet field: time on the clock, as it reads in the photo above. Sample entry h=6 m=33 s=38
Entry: h=10 m=3 s=2
